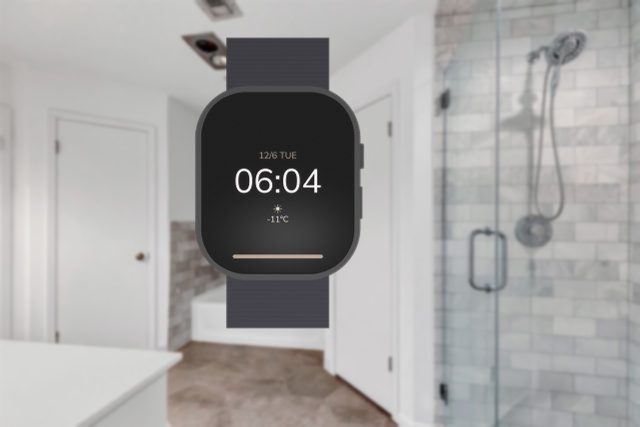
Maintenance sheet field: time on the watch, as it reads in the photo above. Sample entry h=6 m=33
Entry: h=6 m=4
